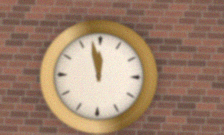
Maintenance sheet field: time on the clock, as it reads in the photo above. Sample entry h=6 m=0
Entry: h=11 m=58
